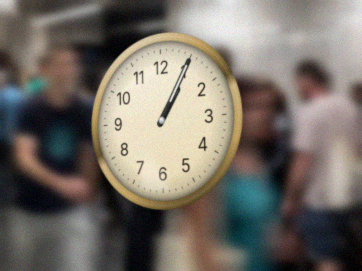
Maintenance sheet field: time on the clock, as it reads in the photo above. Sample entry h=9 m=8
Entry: h=1 m=5
